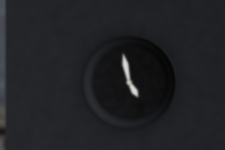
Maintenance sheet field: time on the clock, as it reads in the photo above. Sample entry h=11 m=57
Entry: h=4 m=58
